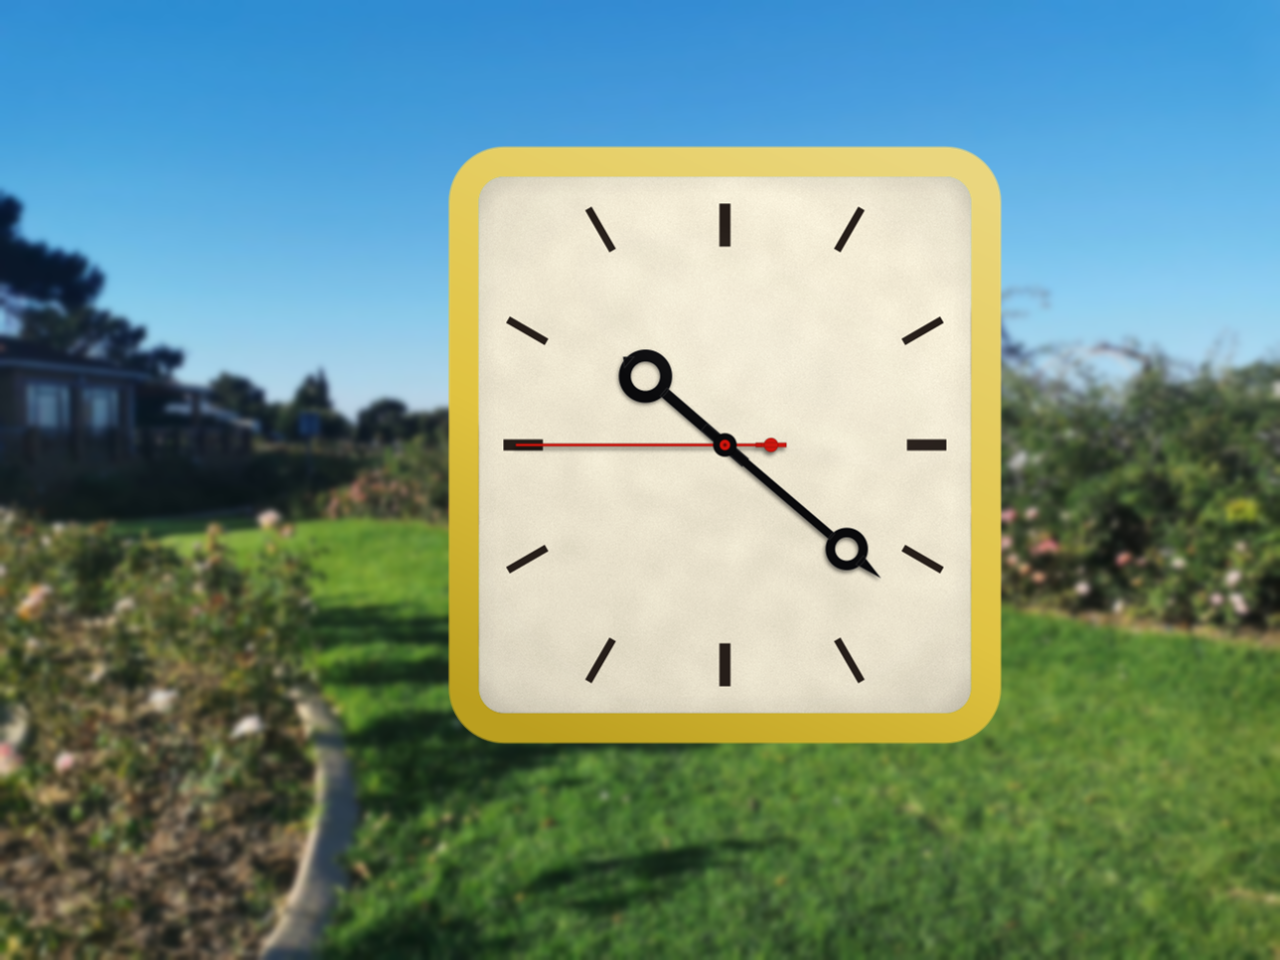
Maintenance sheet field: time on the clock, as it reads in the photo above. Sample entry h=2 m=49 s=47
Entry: h=10 m=21 s=45
